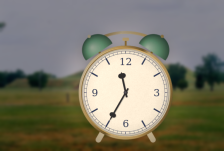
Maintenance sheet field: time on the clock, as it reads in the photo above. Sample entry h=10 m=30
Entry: h=11 m=35
